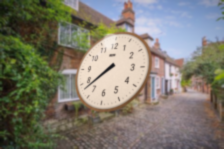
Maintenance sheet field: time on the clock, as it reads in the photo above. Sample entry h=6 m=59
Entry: h=7 m=38
